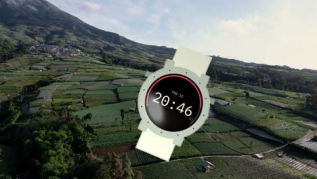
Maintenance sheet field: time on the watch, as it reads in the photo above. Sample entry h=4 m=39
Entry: h=20 m=46
